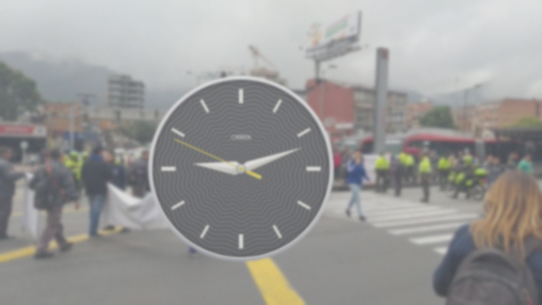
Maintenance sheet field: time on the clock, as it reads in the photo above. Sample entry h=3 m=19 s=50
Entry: h=9 m=11 s=49
